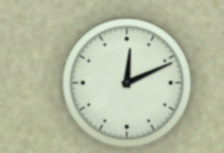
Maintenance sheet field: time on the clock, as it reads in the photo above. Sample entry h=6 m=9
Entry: h=12 m=11
